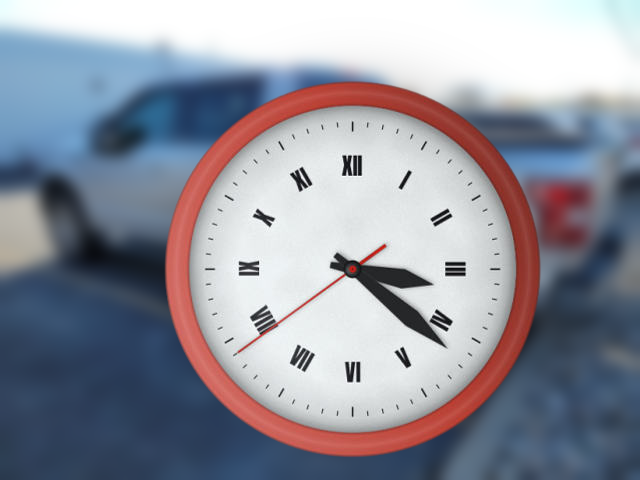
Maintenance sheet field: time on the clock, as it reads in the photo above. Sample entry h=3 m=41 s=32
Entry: h=3 m=21 s=39
